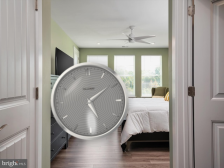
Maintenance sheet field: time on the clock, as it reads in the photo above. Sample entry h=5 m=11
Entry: h=5 m=9
